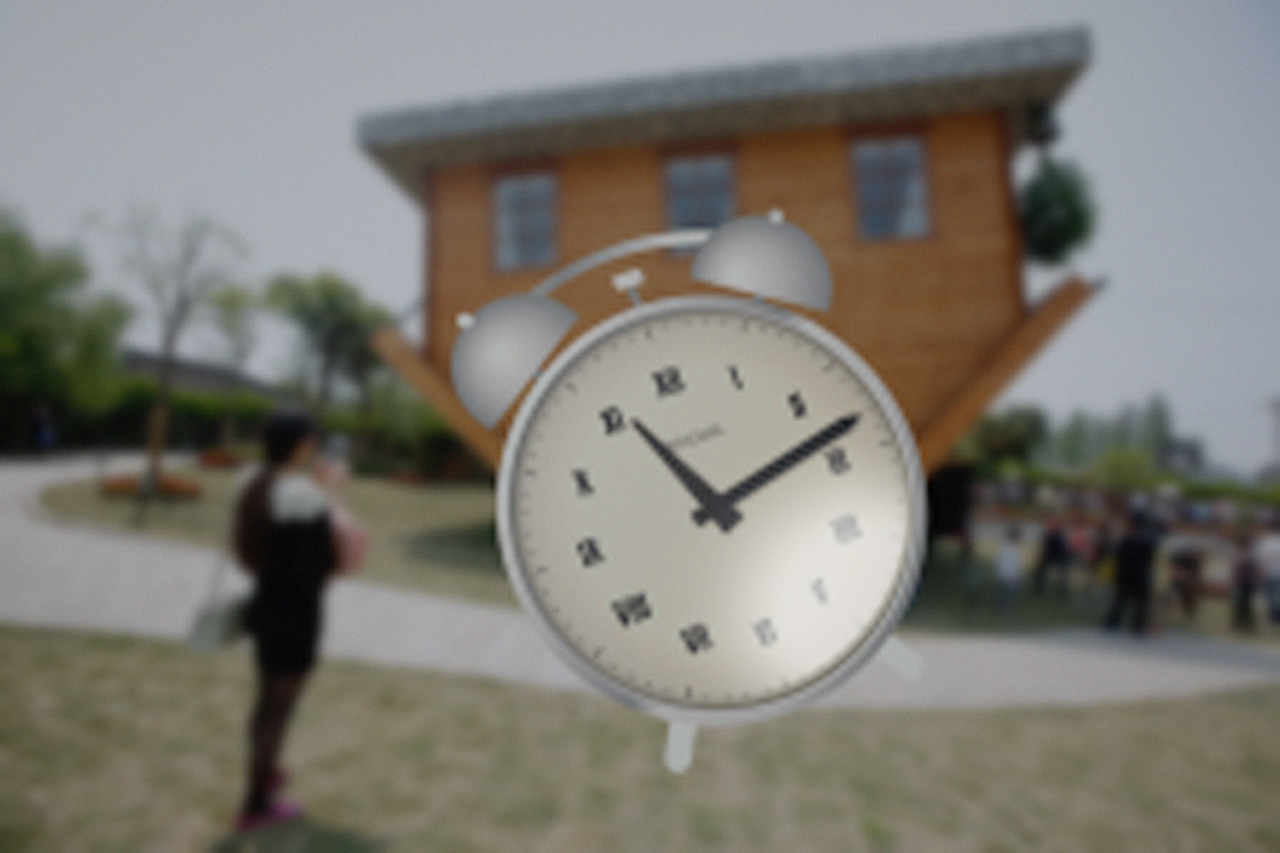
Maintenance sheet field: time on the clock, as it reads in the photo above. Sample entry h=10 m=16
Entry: h=11 m=13
